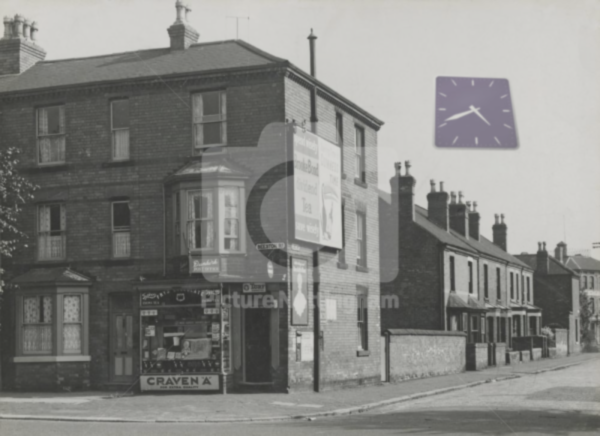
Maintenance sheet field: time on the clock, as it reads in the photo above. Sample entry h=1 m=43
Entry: h=4 m=41
